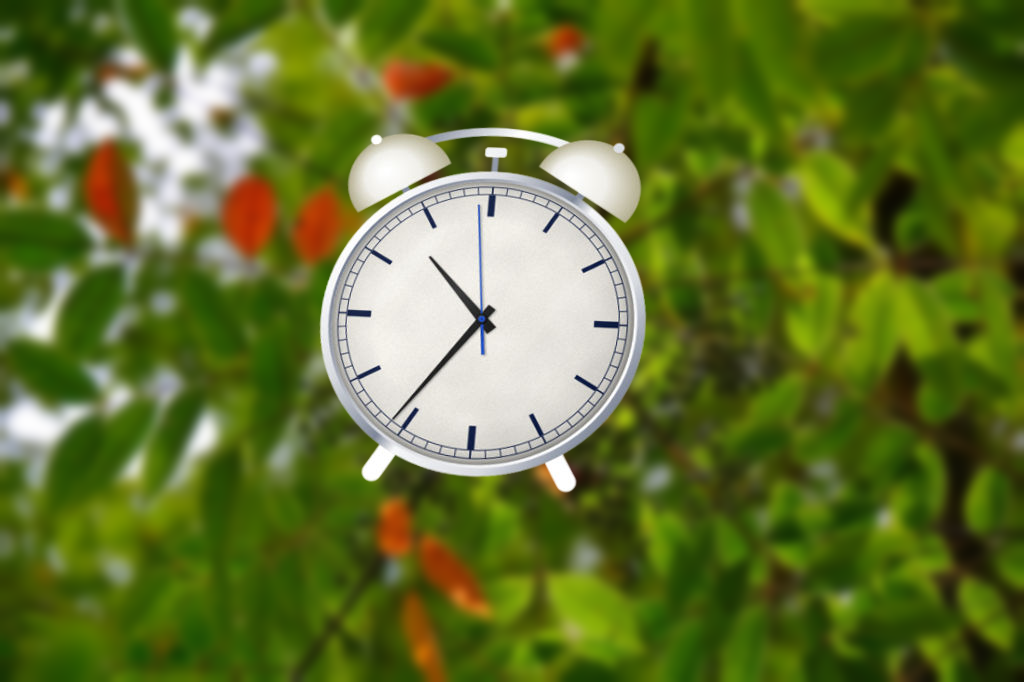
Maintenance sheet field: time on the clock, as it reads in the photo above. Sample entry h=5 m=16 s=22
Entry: h=10 m=35 s=59
